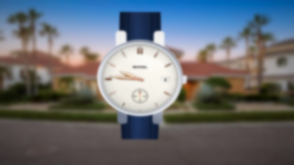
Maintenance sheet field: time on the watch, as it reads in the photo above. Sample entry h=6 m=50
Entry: h=9 m=46
